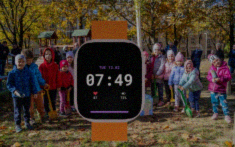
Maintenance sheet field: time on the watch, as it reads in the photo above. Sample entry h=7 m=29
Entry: h=7 m=49
